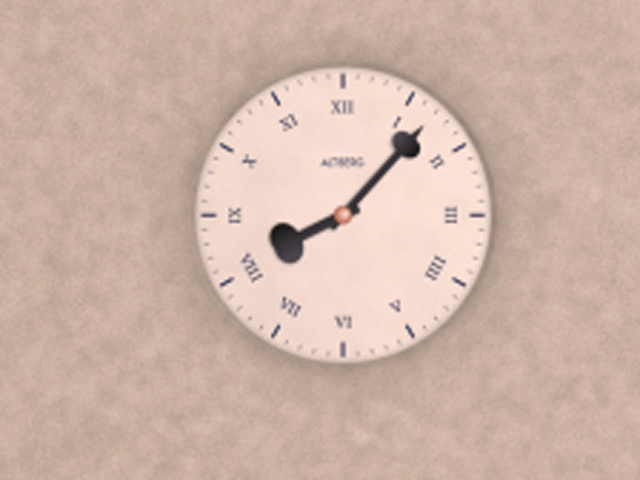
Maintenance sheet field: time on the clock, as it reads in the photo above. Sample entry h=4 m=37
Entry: h=8 m=7
